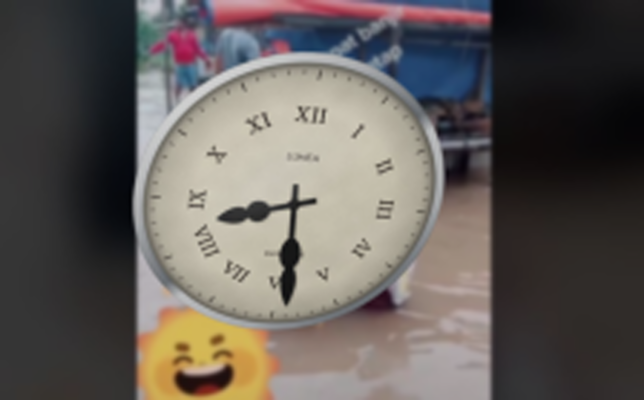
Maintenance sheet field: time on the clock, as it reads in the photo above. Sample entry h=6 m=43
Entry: h=8 m=29
